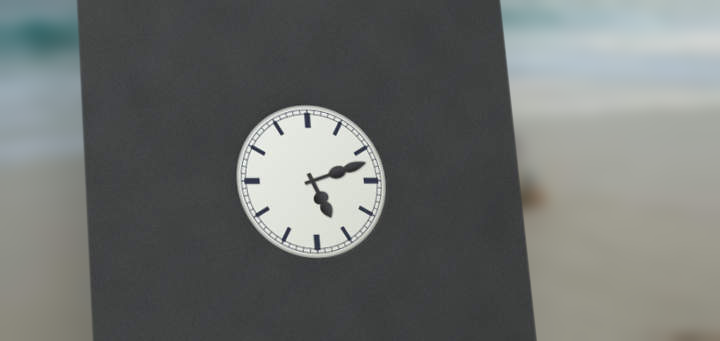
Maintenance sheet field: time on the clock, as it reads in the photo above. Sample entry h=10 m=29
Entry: h=5 m=12
